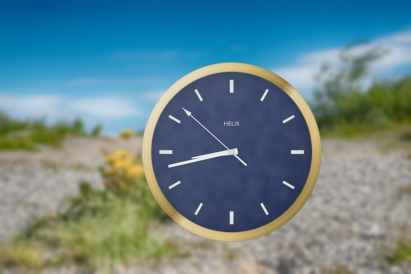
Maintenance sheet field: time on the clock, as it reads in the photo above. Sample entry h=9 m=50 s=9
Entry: h=8 m=42 s=52
